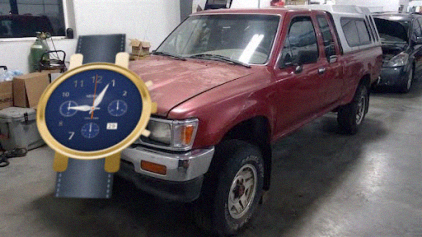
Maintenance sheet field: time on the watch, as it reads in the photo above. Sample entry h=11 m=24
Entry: h=9 m=4
